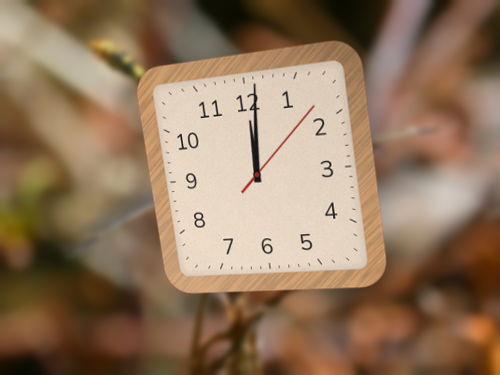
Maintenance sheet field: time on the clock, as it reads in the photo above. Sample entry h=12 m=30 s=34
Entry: h=12 m=1 s=8
